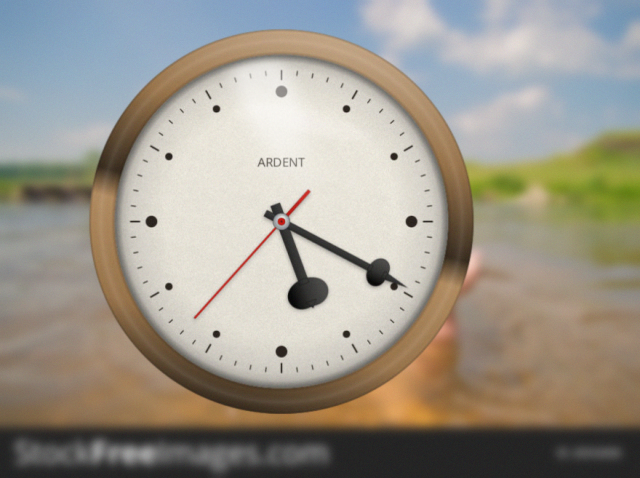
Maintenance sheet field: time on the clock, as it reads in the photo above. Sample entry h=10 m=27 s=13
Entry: h=5 m=19 s=37
